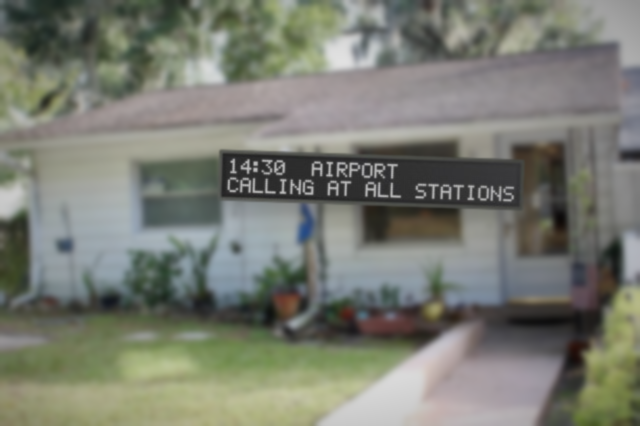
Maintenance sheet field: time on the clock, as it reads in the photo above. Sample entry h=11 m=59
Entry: h=14 m=30
